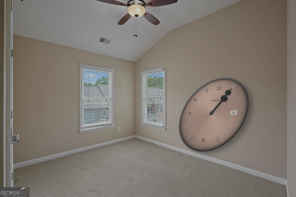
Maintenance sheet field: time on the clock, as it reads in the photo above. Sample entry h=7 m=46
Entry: h=1 m=5
